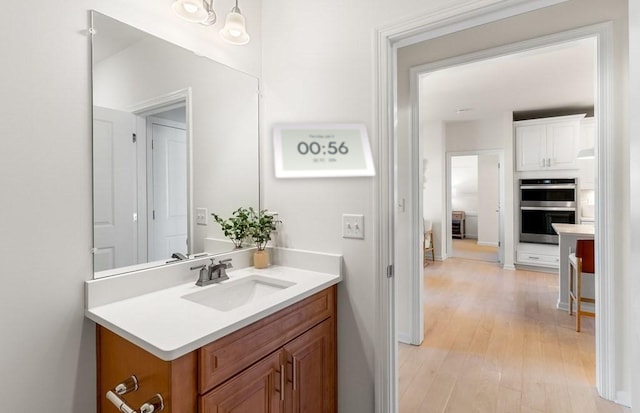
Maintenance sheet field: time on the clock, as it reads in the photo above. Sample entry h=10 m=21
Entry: h=0 m=56
